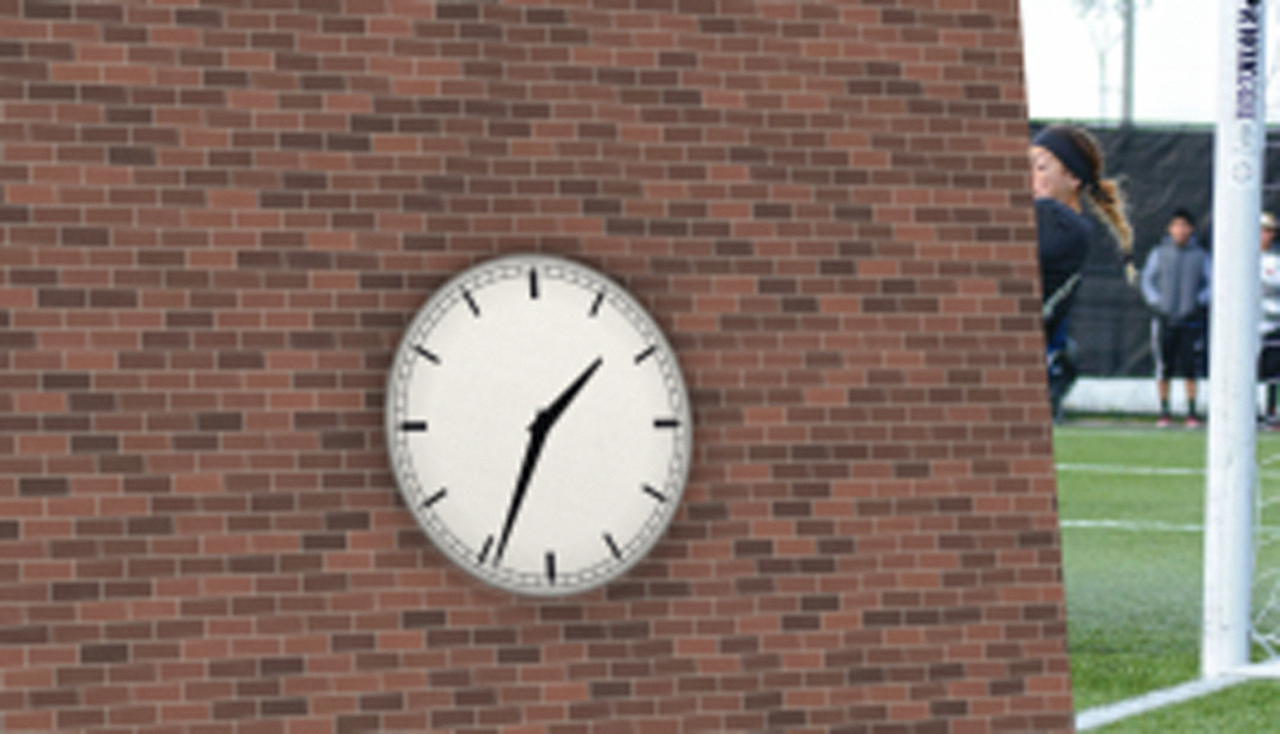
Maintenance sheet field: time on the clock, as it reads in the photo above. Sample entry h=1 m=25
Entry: h=1 m=34
